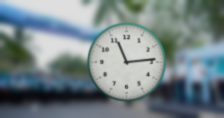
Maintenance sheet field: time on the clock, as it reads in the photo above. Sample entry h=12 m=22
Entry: h=11 m=14
